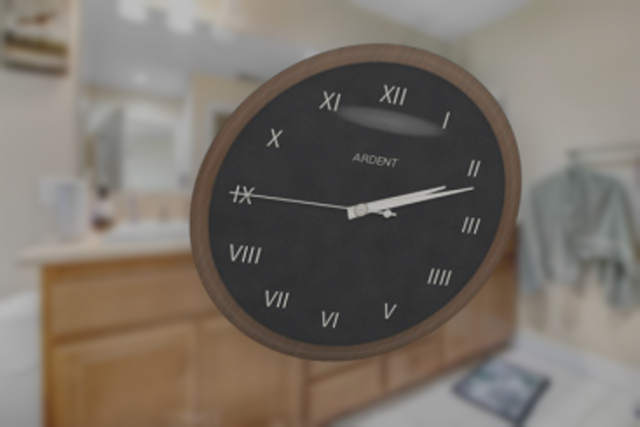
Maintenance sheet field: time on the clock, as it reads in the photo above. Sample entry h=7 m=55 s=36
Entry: h=2 m=11 s=45
